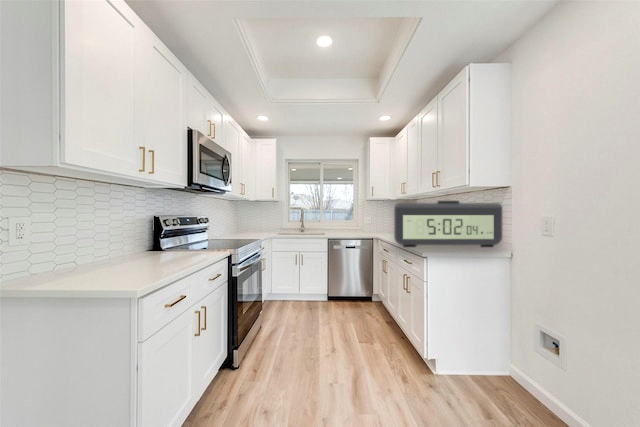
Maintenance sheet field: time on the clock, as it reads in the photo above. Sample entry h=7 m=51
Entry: h=5 m=2
